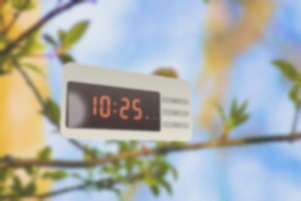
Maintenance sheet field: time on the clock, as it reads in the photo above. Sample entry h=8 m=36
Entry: h=10 m=25
